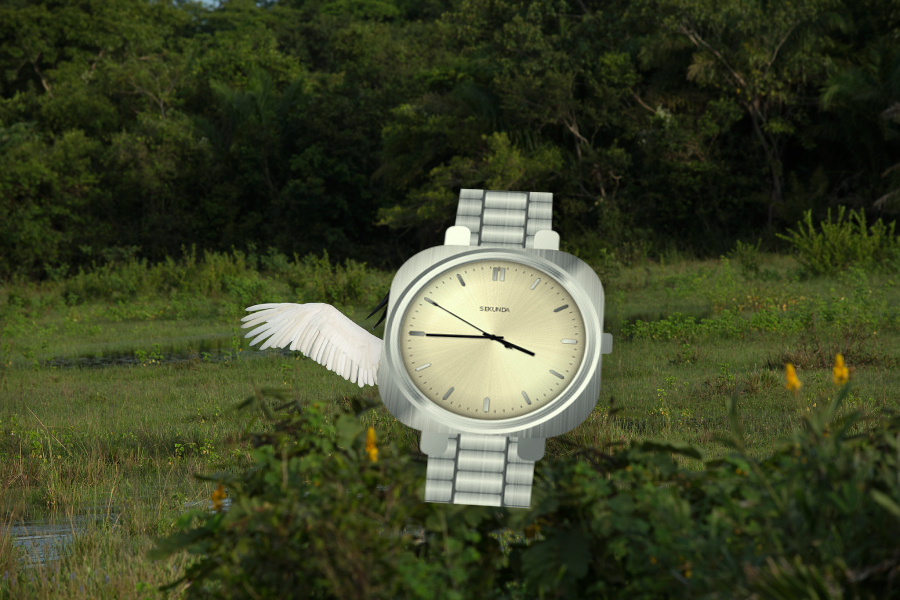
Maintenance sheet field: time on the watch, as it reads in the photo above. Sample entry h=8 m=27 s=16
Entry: h=3 m=44 s=50
